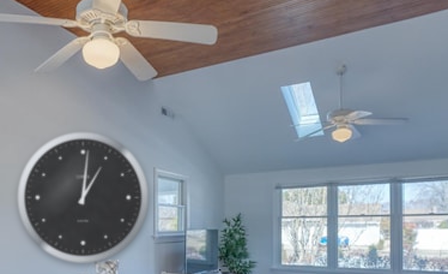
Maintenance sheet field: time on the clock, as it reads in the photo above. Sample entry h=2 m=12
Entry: h=1 m=1
